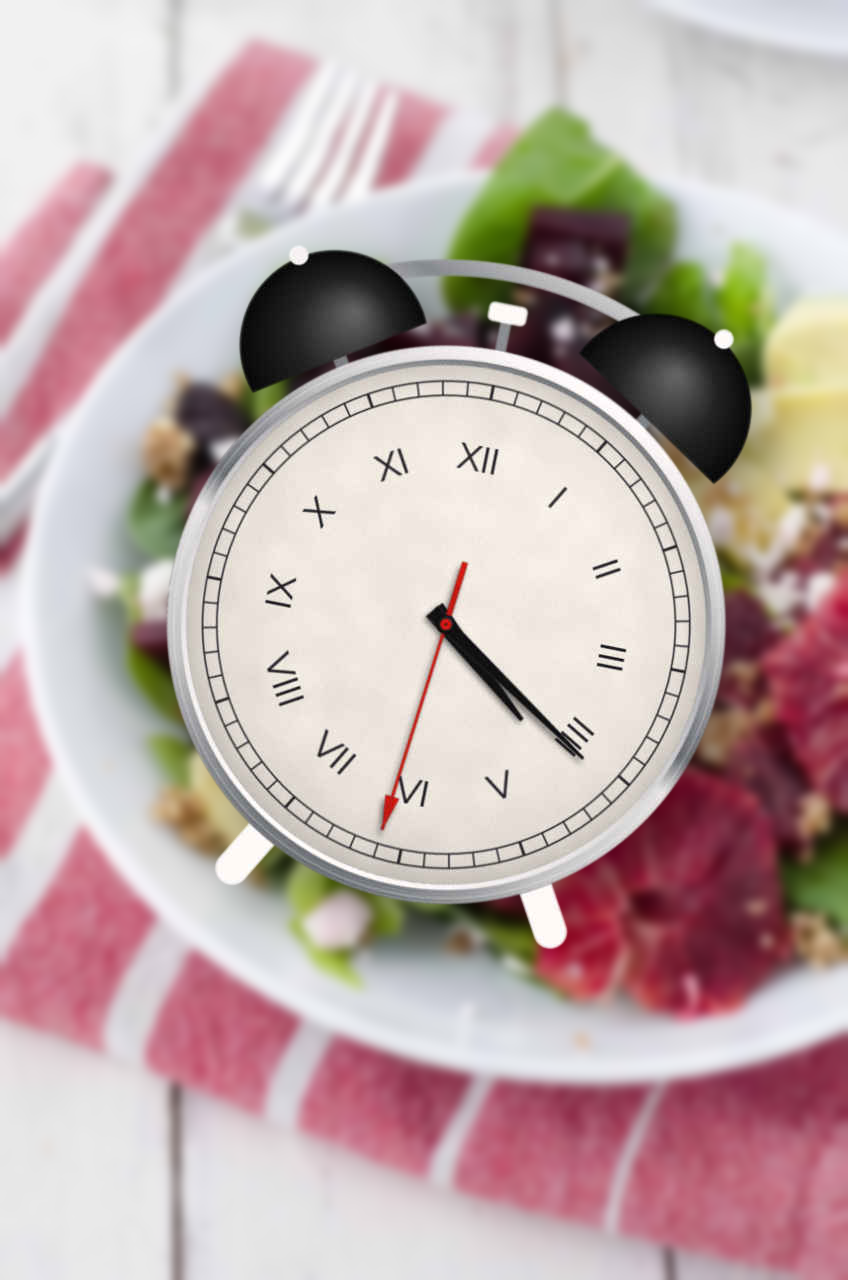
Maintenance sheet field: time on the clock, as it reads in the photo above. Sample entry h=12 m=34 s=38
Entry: h=4 m=20 s=31
